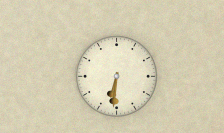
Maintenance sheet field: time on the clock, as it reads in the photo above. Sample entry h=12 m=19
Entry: h=6 m=31
